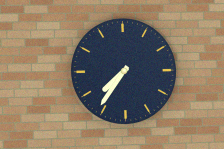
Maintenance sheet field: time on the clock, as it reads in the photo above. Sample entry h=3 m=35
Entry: h=7 m=36
